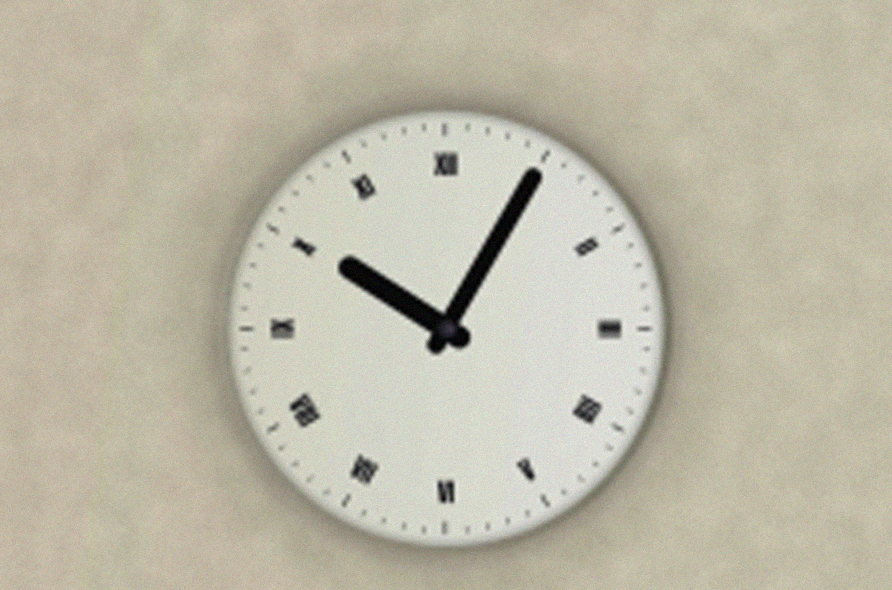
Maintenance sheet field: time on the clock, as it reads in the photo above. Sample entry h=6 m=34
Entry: h=10 m=5
